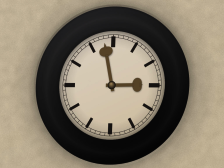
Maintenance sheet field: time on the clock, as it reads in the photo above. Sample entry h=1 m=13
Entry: h=2 m=58
